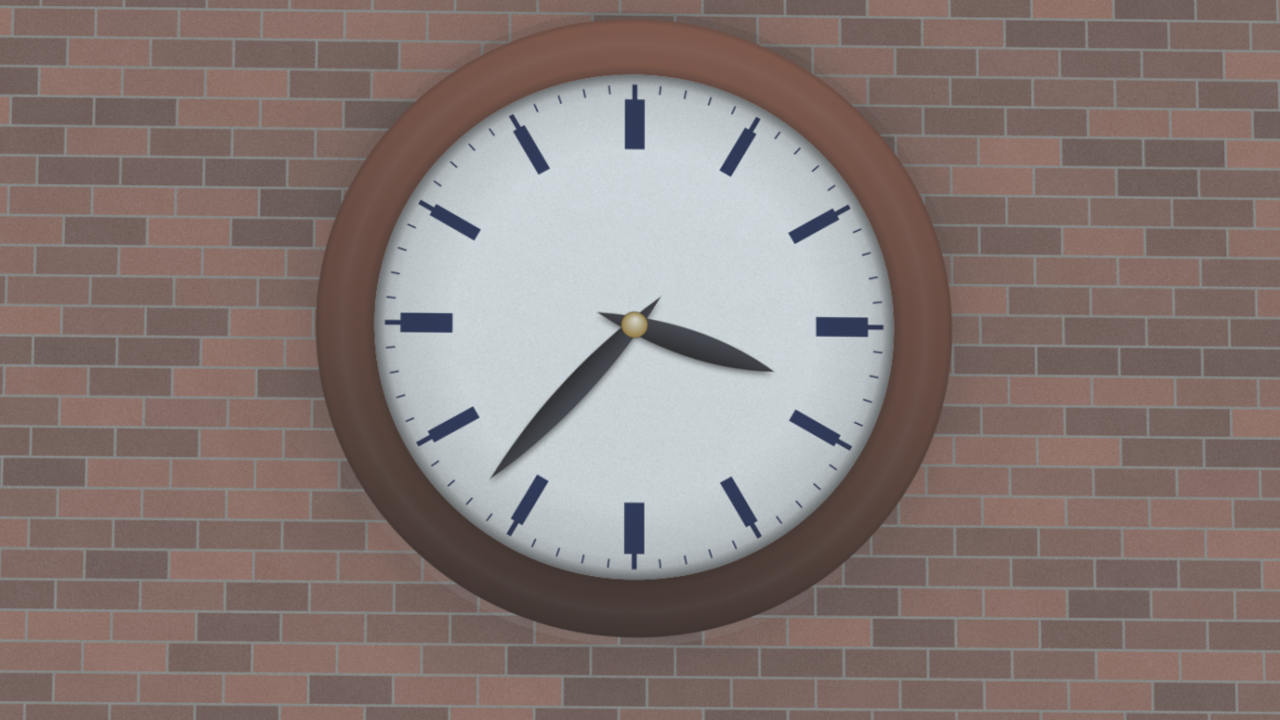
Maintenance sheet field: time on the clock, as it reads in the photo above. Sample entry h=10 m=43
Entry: h=3 m=37
